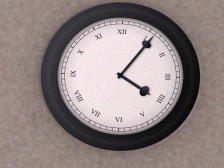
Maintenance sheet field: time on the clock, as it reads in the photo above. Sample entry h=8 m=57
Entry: h=4 m=6
